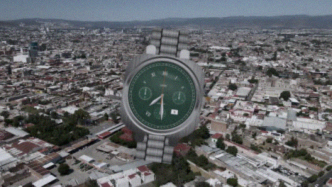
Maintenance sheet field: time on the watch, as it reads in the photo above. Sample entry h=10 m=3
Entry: h=7 m=29
